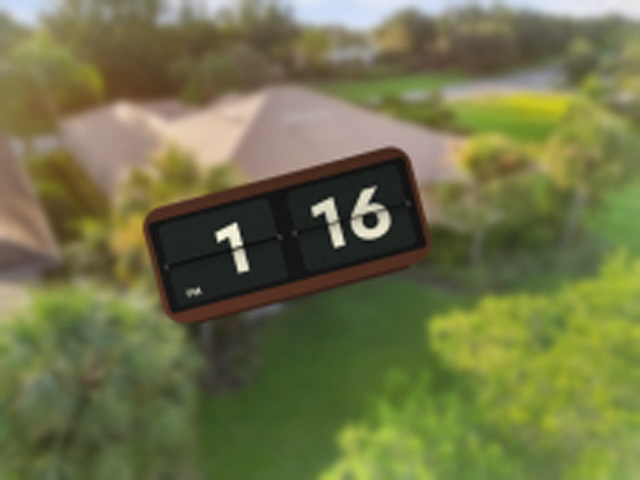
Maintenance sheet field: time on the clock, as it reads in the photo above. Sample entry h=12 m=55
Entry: h=1 m=16
